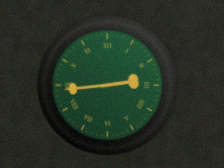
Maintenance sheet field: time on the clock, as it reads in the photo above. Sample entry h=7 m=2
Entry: h=2 m=44
